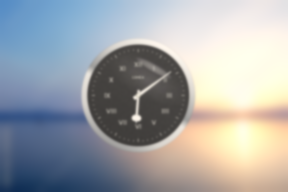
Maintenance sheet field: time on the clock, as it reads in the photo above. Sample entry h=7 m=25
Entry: h=6 m=9
